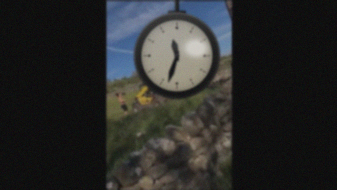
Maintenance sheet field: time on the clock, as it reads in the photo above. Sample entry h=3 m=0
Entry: h=11 m=33
